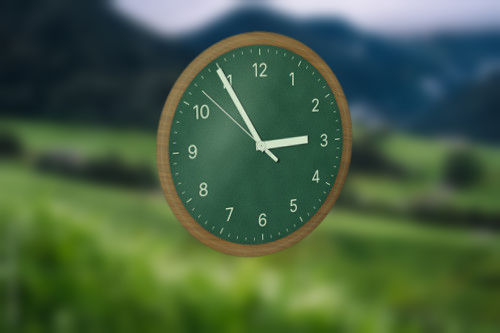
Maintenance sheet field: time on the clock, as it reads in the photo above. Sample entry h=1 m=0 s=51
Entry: h=2 m=54 s=52
